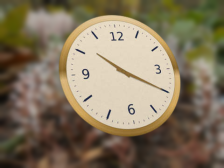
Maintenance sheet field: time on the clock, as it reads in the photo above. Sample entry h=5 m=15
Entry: h=10 m=20
